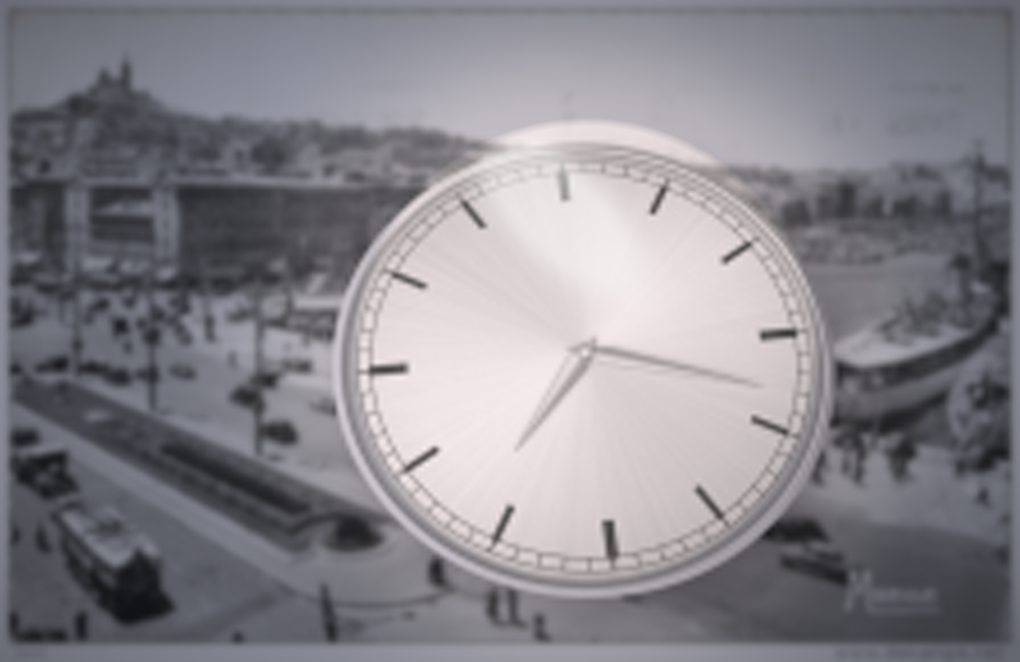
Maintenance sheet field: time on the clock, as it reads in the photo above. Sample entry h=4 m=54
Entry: h=7 m=18
